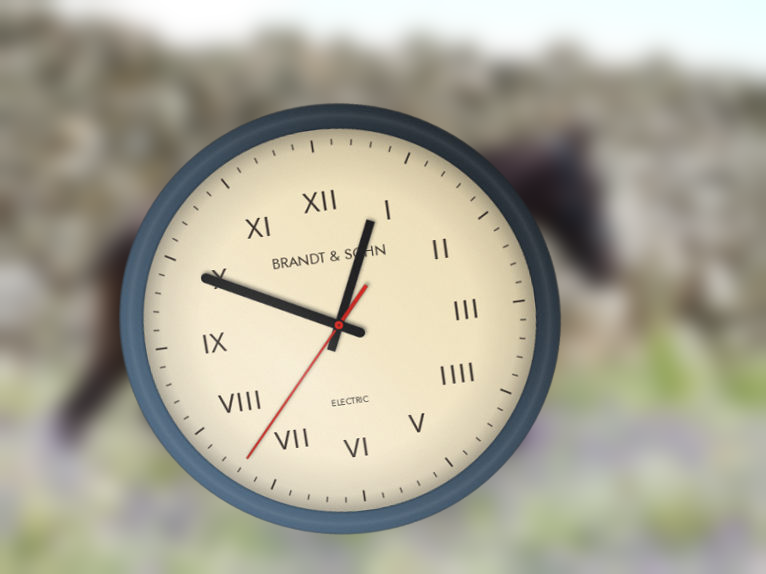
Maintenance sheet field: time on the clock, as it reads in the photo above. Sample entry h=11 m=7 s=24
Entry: h=12 m=49 s=37
